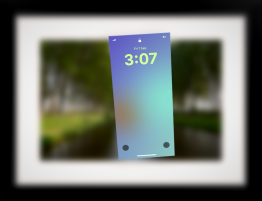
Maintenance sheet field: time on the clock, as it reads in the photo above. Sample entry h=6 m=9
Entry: h=3 m=7
